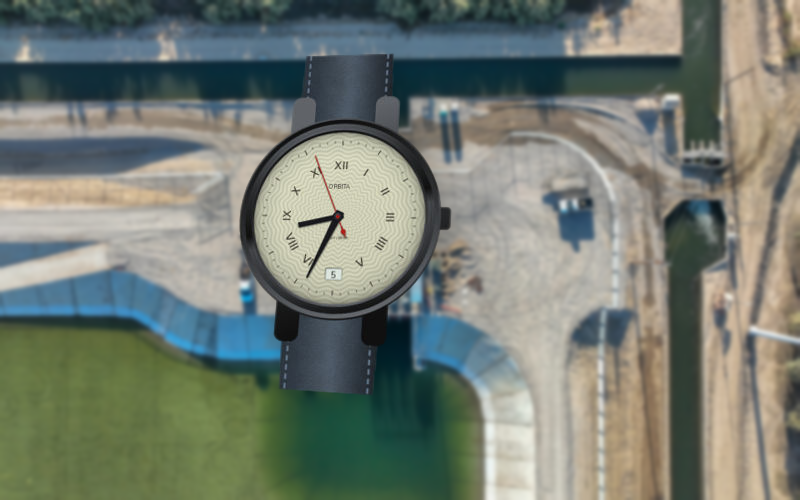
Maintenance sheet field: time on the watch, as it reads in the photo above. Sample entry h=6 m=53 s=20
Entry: h=8 m=33 s=56
